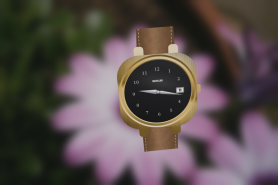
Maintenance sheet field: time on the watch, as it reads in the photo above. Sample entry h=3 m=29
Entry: h=9 m=17
